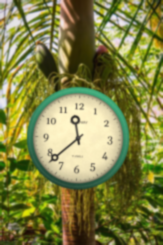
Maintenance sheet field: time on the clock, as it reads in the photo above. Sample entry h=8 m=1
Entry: h=11 m=38
